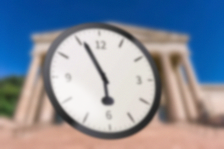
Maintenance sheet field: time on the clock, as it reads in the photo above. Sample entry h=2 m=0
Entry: h=5 m=56
